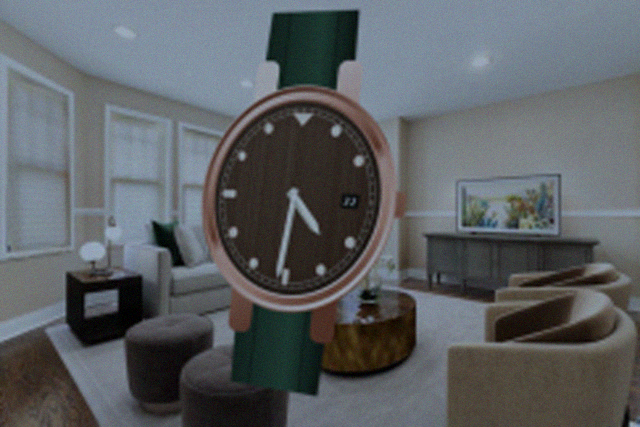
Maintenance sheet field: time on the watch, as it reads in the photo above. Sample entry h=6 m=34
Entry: h=4 m=31
